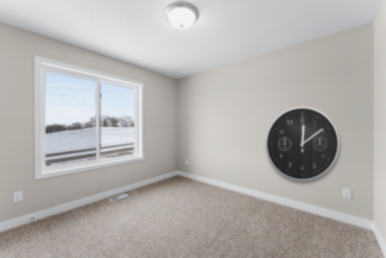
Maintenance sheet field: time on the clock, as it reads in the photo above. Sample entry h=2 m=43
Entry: h=12 m=9
